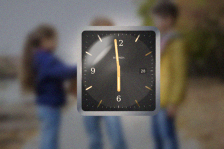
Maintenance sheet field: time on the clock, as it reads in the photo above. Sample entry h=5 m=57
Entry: h=5 m=59
